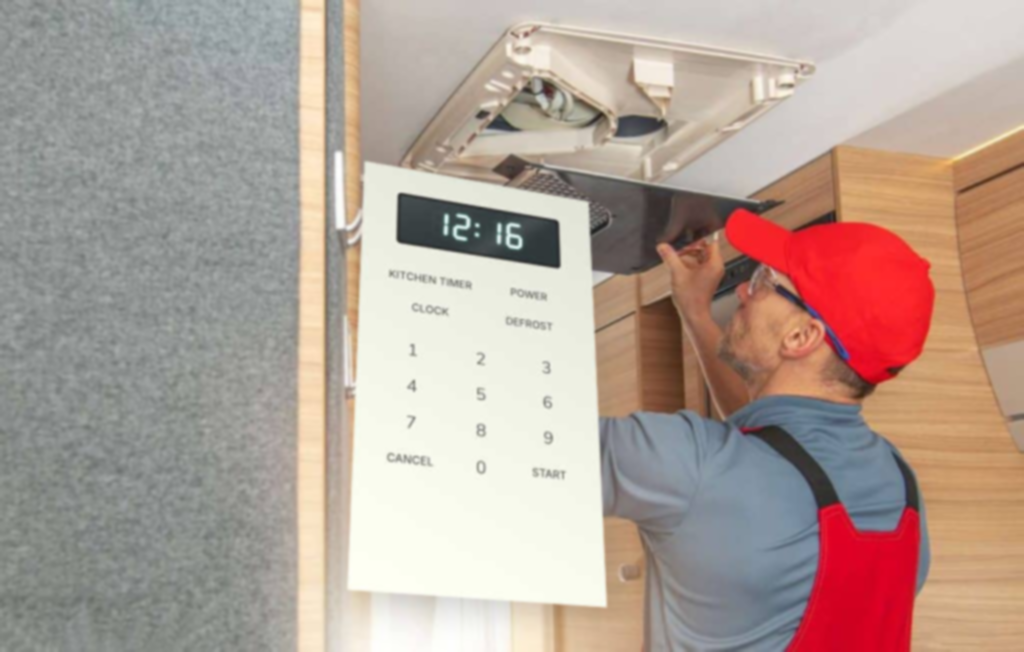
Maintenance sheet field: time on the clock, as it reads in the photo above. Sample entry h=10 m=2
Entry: h=12 m=16
